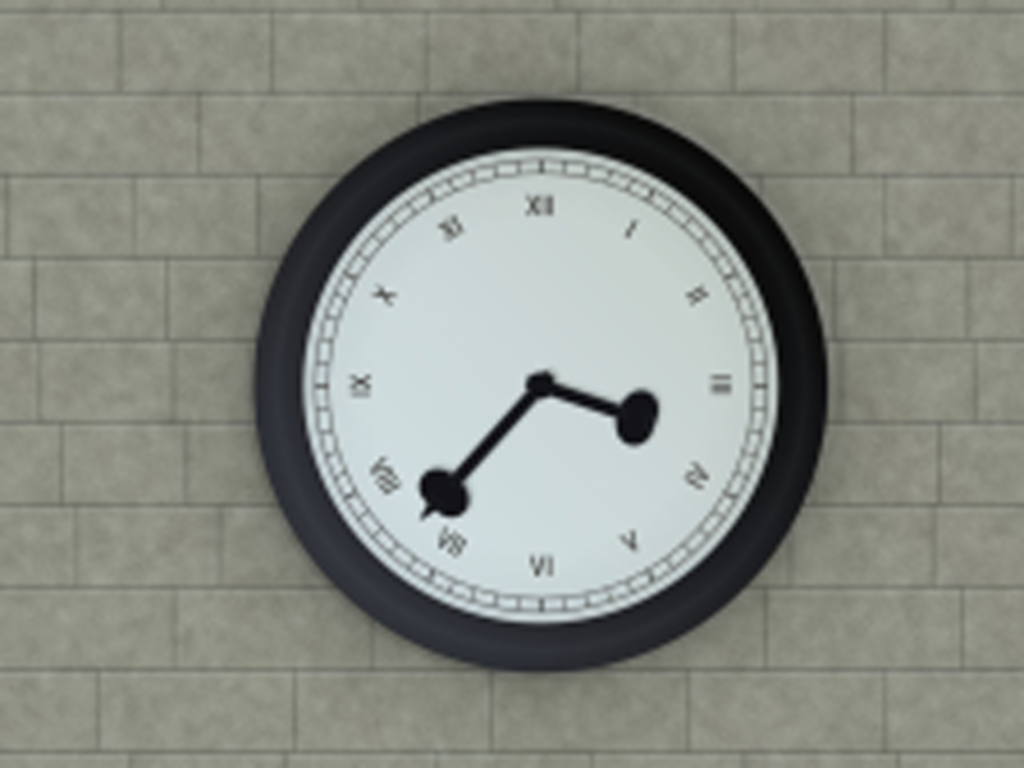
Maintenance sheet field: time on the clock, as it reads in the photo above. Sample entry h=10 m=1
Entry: h=3 m=37
